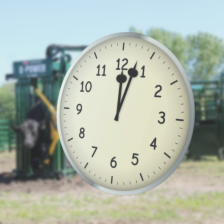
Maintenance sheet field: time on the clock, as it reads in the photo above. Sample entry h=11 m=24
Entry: h=12 m=3
